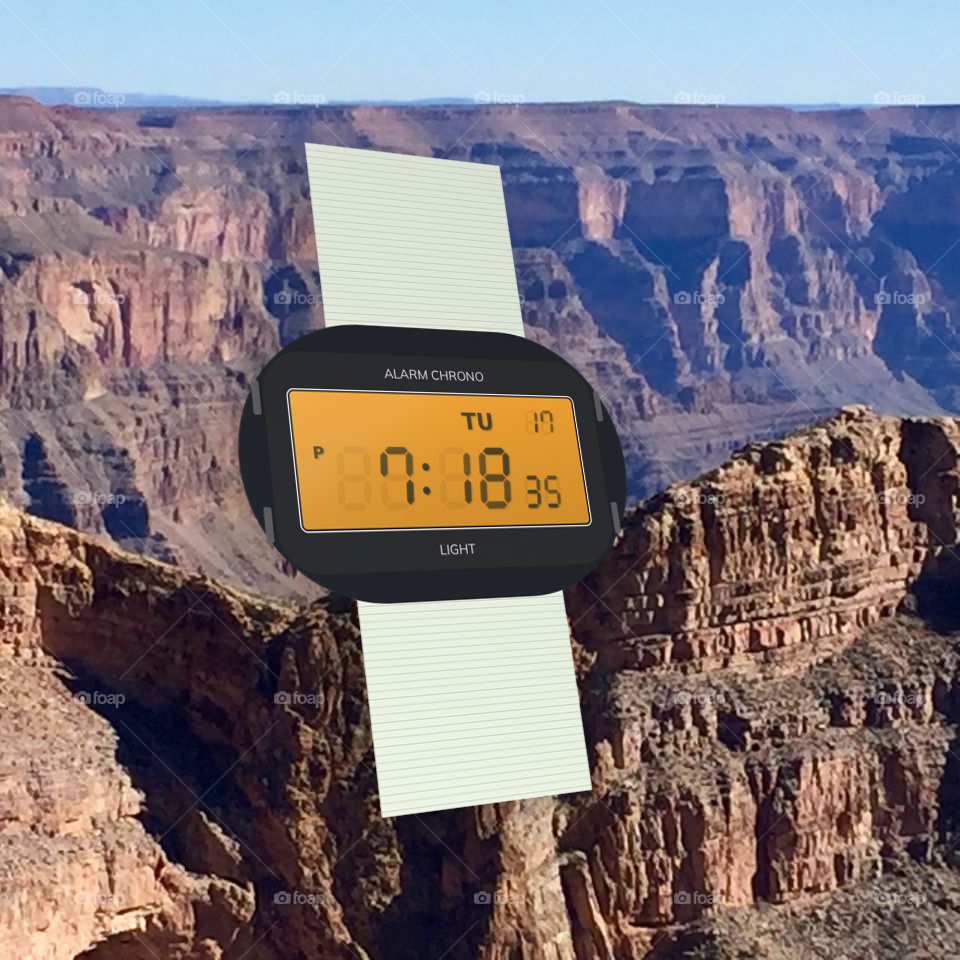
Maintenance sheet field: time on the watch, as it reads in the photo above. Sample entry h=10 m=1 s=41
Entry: h=7 m=18 s=35
